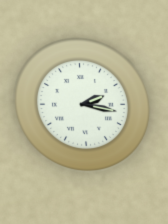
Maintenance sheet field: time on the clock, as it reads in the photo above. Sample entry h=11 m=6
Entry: h=2 m=17
